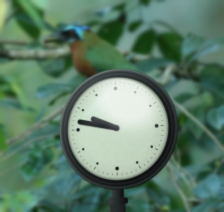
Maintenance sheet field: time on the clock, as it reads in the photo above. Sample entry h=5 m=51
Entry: h=9 m=47
